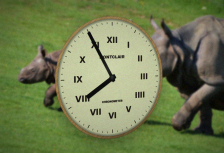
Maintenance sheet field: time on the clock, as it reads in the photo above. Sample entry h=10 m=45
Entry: h=7 m=55
